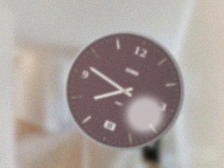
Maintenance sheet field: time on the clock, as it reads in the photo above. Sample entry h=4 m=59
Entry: h=7 m=47
